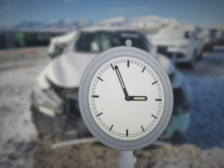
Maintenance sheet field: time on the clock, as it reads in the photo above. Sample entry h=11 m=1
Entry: h=2 m=56
